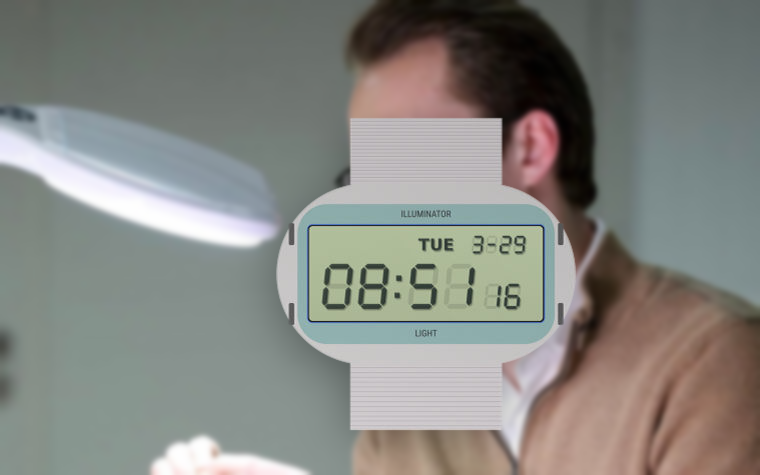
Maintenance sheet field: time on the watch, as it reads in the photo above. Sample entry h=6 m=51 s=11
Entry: h=8 m=51 s=16
